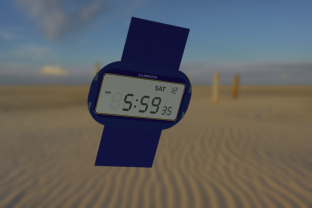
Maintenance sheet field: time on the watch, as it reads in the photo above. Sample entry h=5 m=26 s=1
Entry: h=5 m=59 s=35
